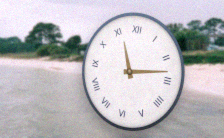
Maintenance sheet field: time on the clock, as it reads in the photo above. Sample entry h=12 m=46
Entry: h=11 m=13
